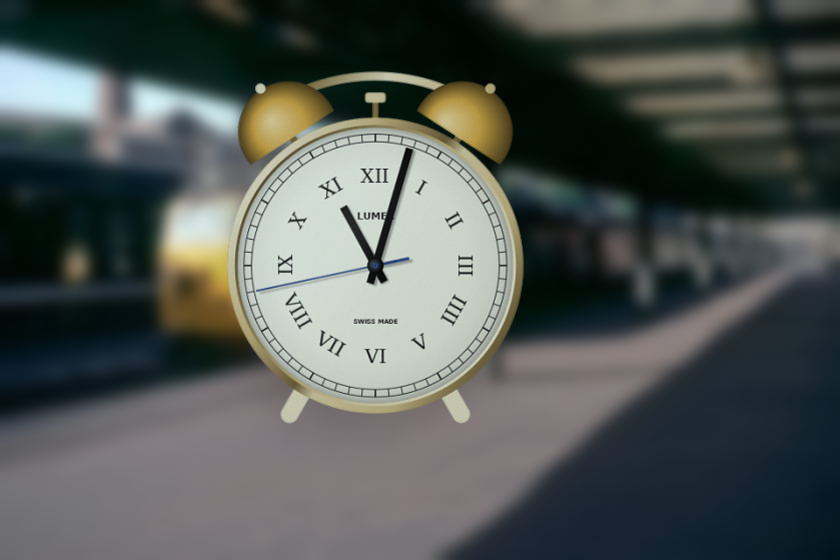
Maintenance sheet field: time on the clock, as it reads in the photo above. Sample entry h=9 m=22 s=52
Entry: h=11 m=2 s=43
